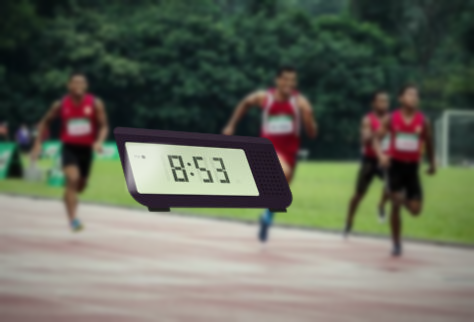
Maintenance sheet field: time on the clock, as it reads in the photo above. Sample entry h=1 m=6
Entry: h=8 m=53
